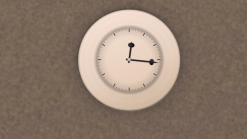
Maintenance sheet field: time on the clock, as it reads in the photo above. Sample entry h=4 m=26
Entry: h=12 m=16
